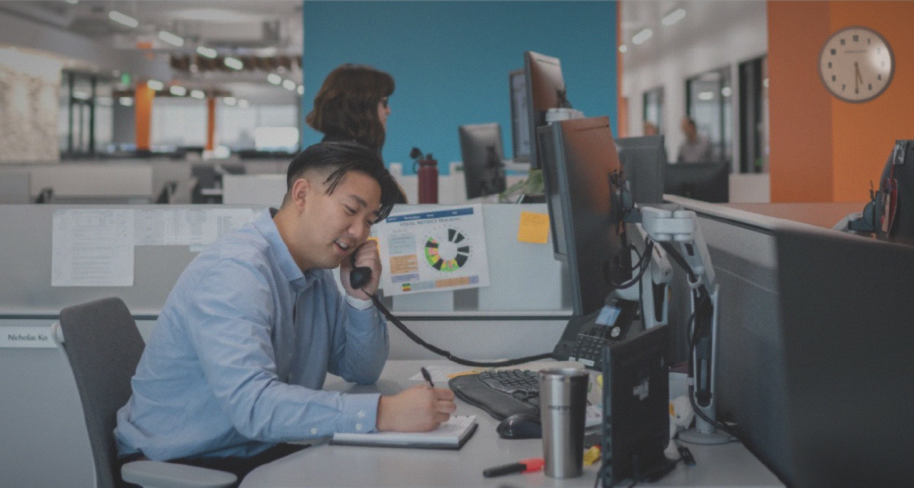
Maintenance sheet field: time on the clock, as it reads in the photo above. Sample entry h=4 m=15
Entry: h=5 m=30
